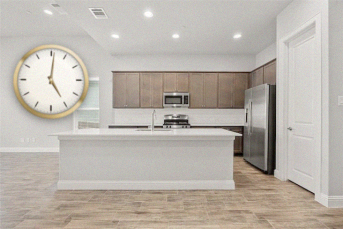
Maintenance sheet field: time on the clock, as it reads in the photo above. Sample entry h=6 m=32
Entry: h=5 m=1
